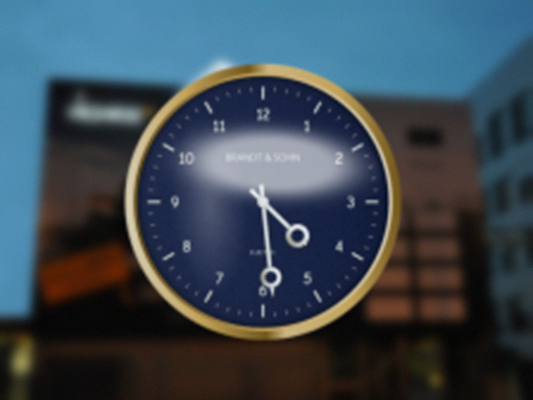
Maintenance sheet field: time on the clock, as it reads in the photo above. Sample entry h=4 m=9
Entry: h=4 m=29
